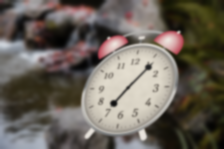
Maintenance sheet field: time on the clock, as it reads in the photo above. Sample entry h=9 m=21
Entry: h=7 m=6
